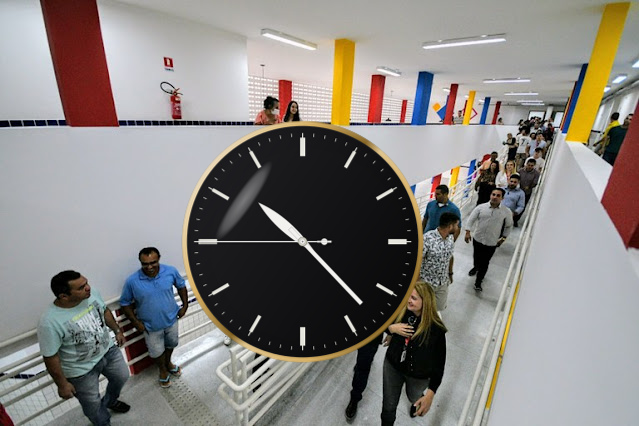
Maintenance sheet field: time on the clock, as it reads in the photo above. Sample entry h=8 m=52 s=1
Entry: h=10 m=22 s=45
